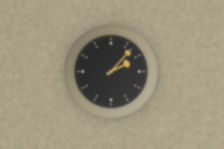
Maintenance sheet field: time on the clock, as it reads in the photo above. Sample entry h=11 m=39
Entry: h=2 m=7
